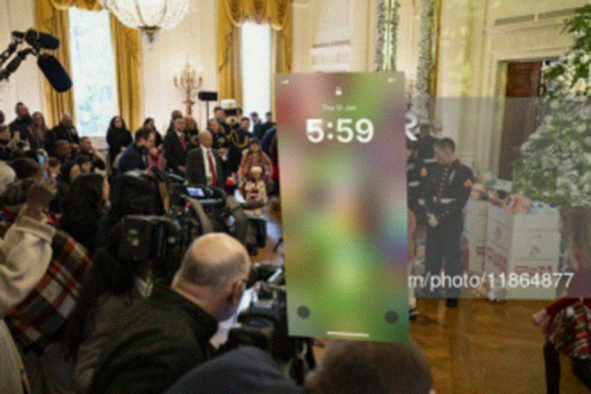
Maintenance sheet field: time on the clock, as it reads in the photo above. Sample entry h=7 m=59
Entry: h=5 m=59
